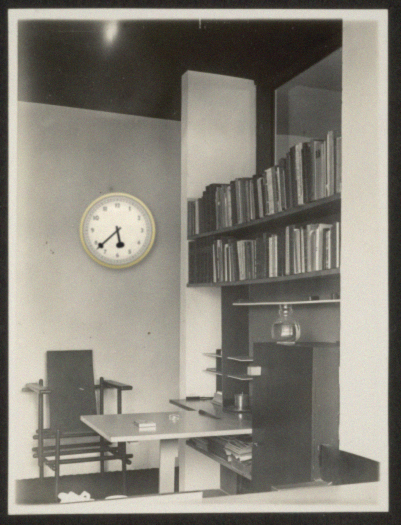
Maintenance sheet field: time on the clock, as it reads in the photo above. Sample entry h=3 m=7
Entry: h=5 m=38
